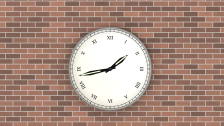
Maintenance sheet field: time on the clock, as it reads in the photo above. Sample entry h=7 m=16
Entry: h=1 m=43
